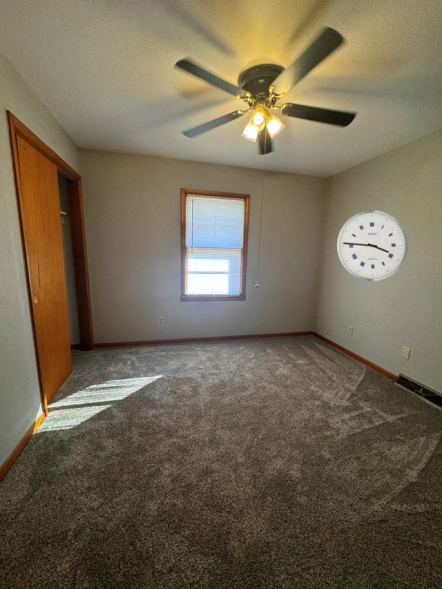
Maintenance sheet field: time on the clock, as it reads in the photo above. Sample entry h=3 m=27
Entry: h=3 m=46
